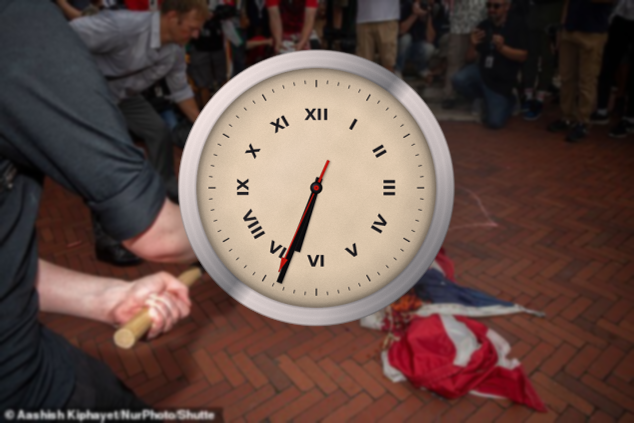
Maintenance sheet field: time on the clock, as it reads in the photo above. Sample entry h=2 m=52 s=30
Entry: h=6 m=33 s=34
